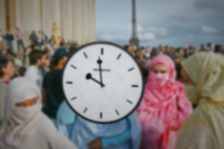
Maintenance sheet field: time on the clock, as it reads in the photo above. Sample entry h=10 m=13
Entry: h=9 m=59
